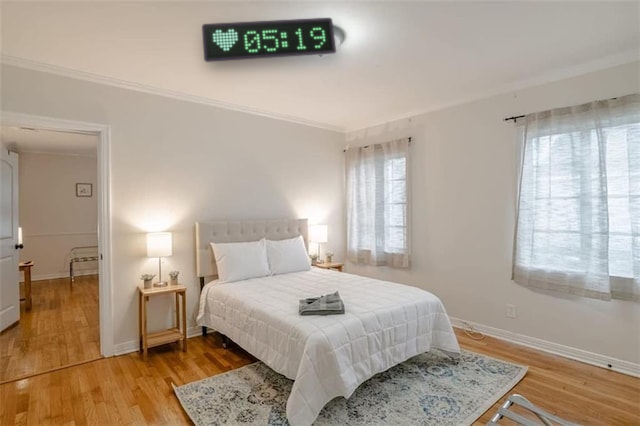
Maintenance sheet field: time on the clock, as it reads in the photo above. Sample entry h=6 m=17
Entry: h=5 m=19
